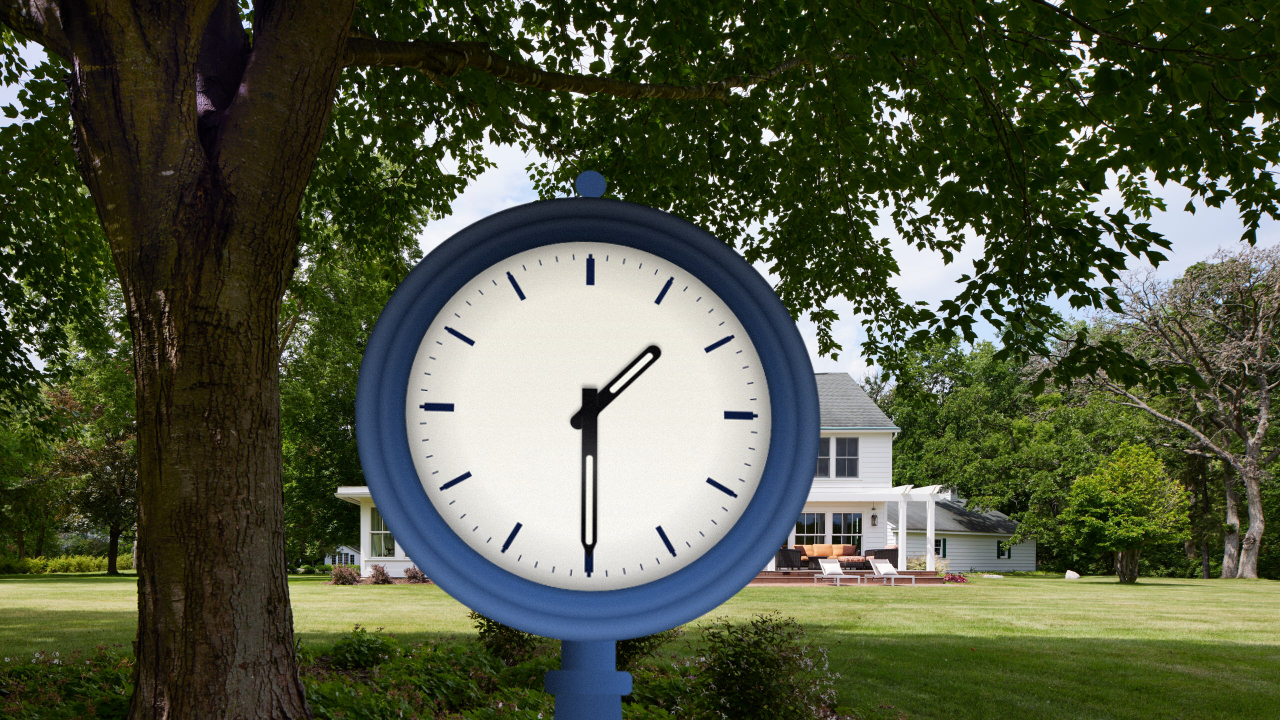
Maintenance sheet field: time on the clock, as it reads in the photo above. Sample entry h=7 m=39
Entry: h=1 m=30
